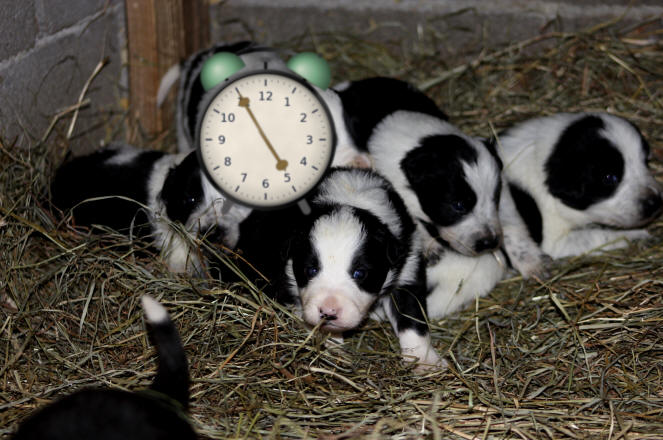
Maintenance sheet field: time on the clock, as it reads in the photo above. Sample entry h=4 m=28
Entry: h=4 m=55
